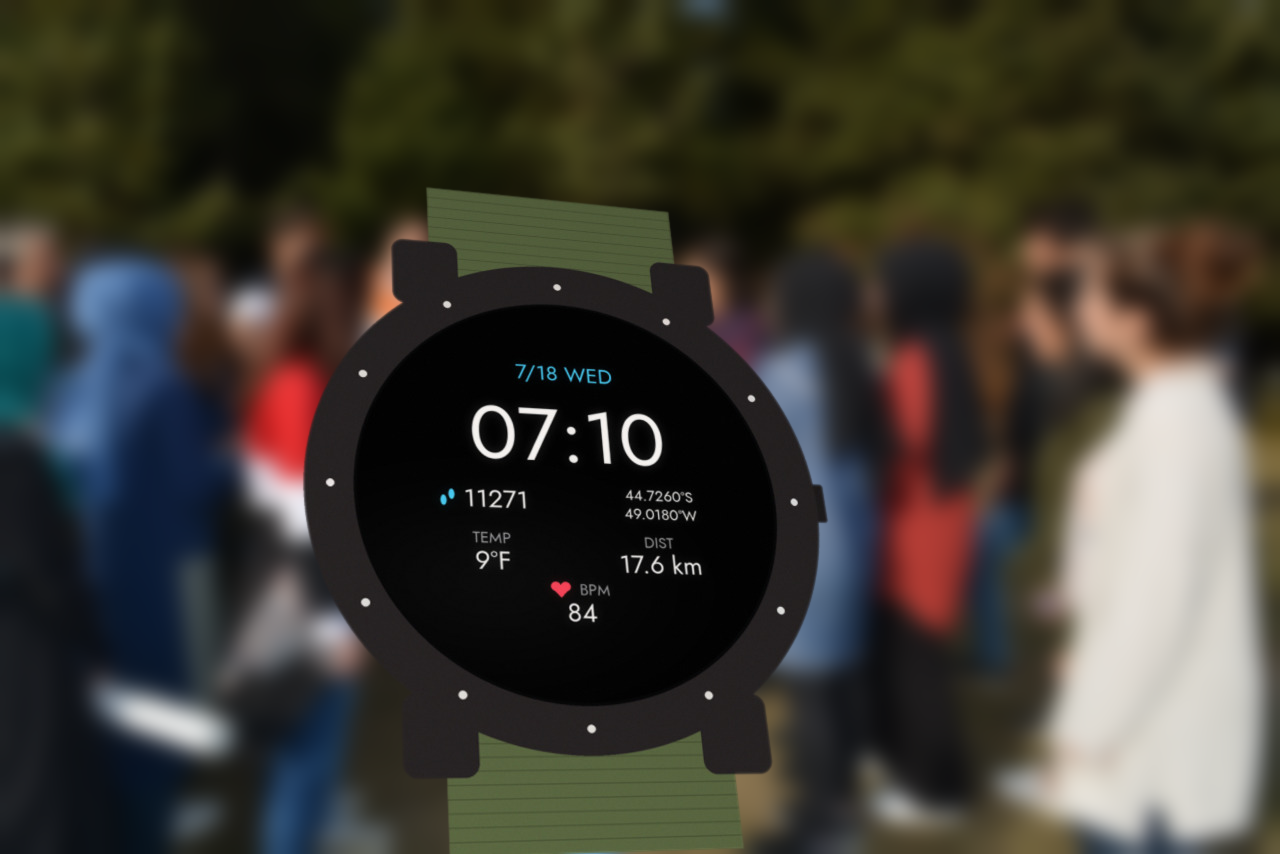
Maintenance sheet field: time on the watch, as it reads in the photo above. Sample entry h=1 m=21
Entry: h=7 m=10
